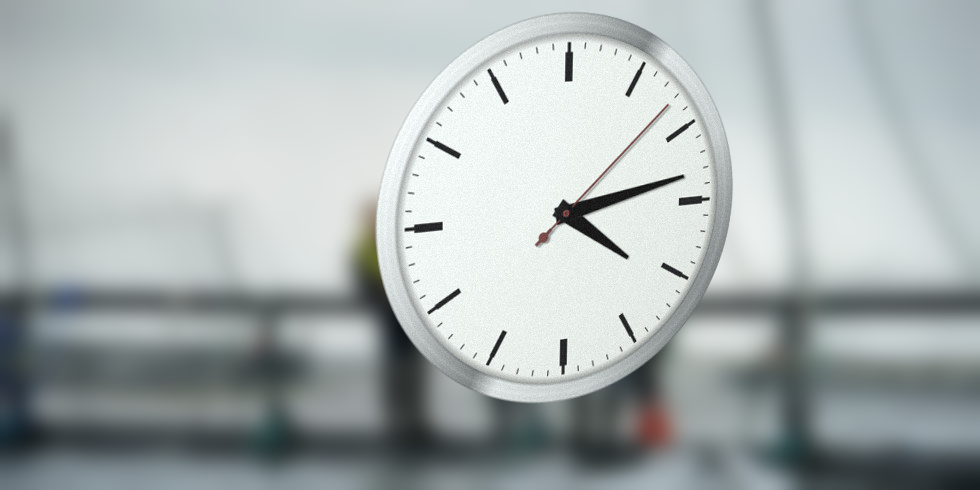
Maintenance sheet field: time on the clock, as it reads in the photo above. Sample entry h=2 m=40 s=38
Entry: h=4 m=13 s=8
